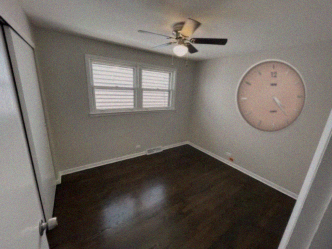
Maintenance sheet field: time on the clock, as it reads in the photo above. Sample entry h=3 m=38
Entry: h=4 m=24
